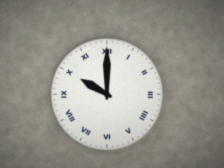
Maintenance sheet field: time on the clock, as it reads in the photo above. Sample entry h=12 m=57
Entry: h=10 m=0
